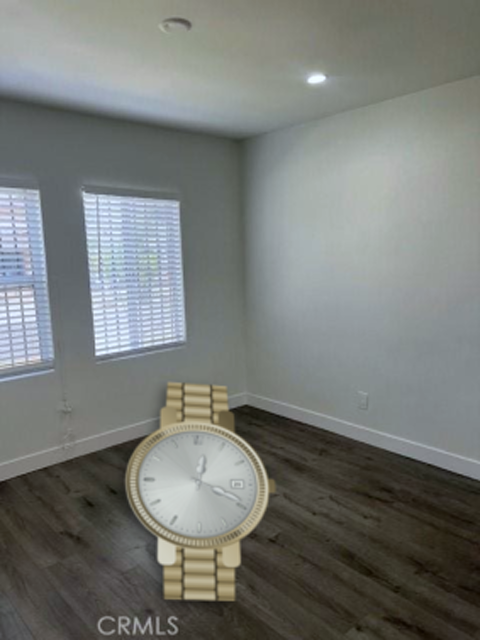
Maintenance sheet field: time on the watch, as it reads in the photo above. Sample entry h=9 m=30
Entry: h=12 m=19
